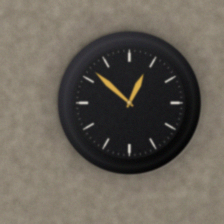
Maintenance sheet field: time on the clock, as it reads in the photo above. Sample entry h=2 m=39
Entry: h=12 m=52
